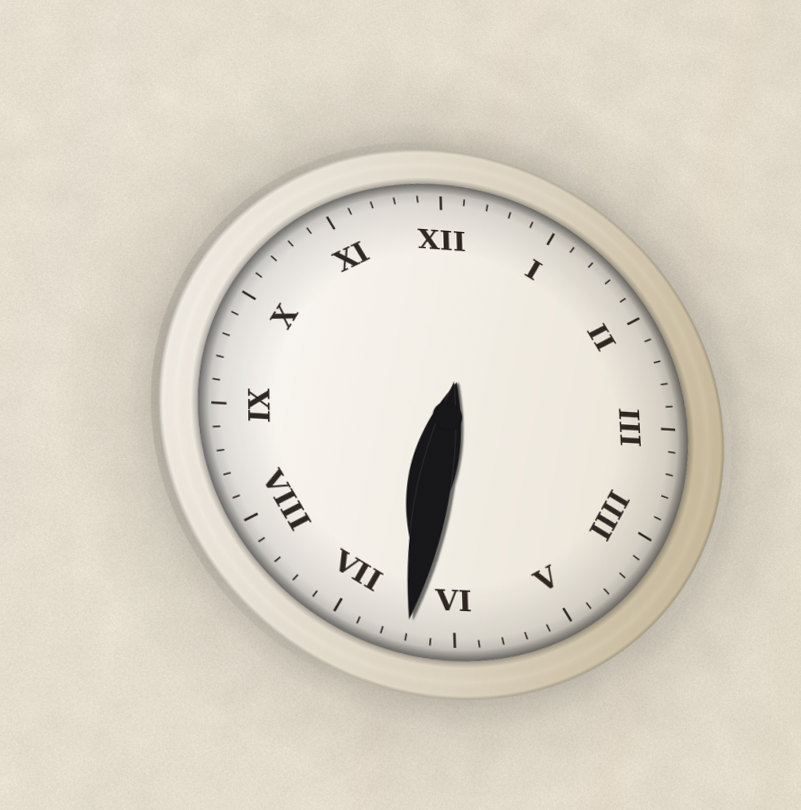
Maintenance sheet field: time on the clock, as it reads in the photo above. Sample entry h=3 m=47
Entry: h=6 m=32
